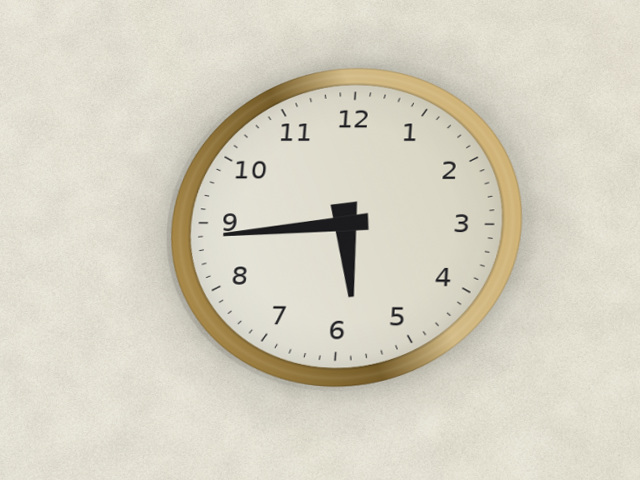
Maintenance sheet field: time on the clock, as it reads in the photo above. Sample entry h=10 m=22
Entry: h=5 m=44
